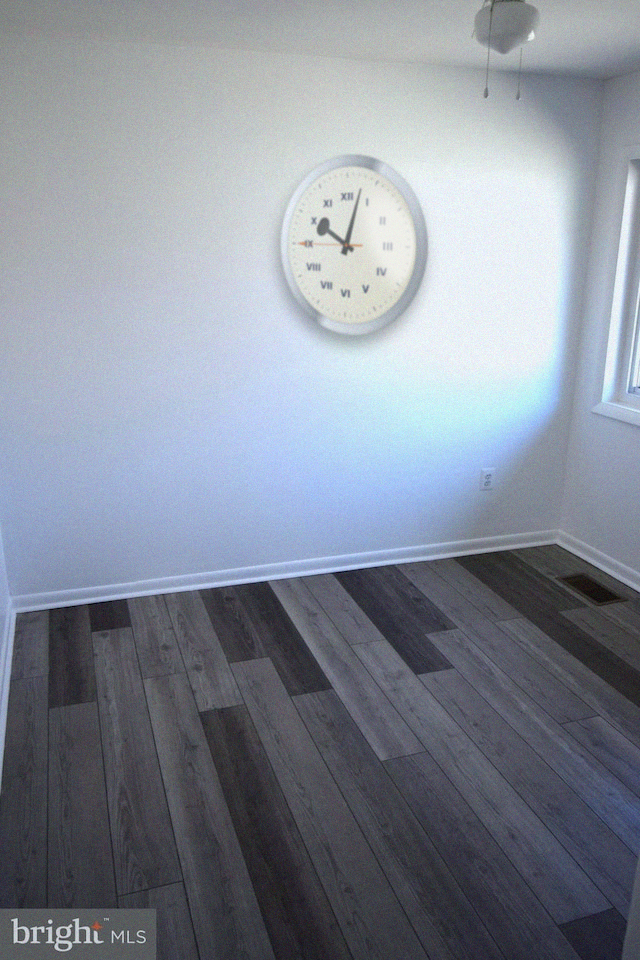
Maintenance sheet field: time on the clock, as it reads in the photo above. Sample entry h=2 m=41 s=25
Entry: h=10 m=2 s=45
